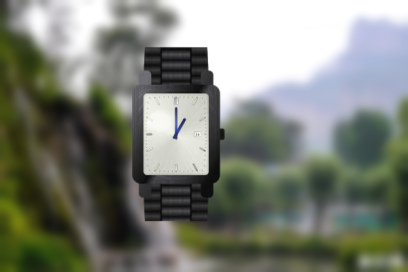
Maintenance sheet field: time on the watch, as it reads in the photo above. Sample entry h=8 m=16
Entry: h=1 m=0
